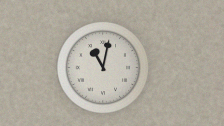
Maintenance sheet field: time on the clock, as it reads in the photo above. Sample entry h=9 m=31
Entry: h=11 m=2
